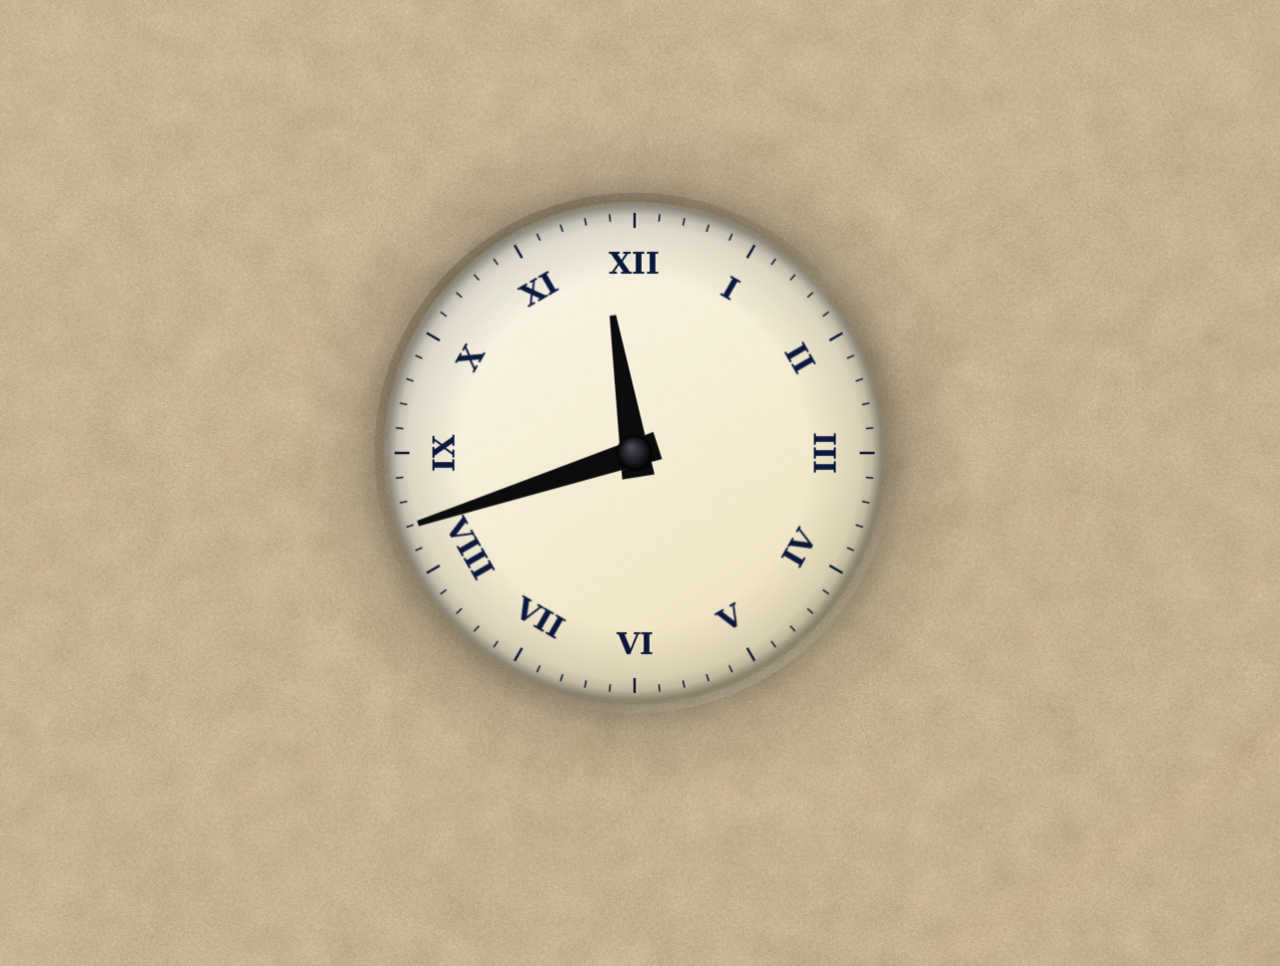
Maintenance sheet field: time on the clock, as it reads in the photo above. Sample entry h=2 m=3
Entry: h=11 m=42
